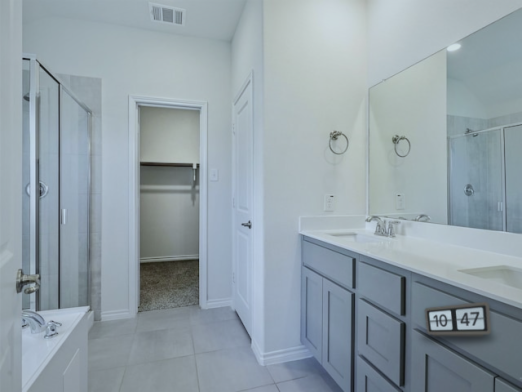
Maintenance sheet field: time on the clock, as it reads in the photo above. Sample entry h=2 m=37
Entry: h=10 m=47
